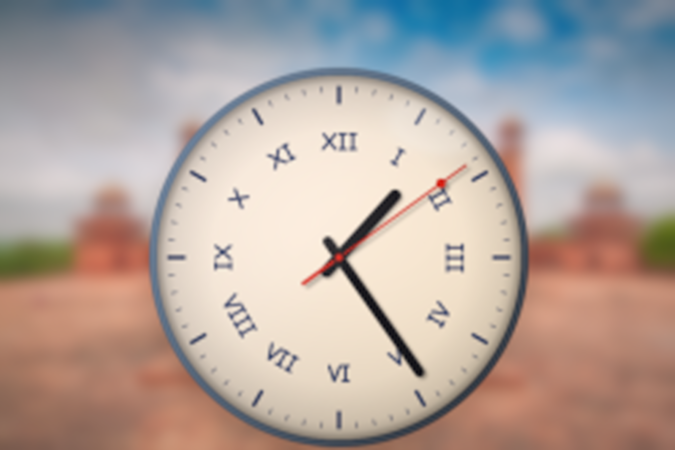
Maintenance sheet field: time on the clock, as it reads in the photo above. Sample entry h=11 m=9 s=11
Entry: h=1 m=24 s=9
